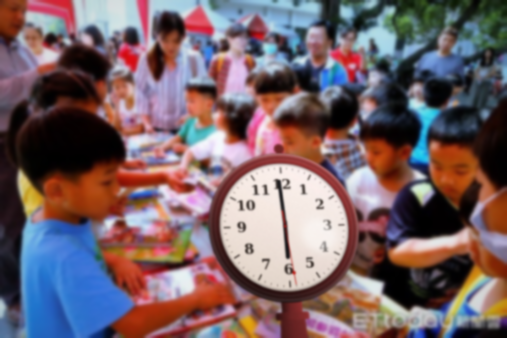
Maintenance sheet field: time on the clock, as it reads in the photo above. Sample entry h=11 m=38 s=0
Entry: h=5 m=59 s=29
